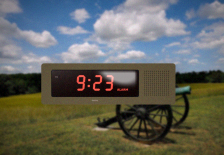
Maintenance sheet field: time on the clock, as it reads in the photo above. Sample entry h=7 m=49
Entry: h=9 m=23
